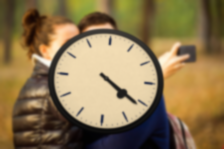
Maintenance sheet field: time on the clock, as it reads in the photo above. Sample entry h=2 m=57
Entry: h=4 m=21
